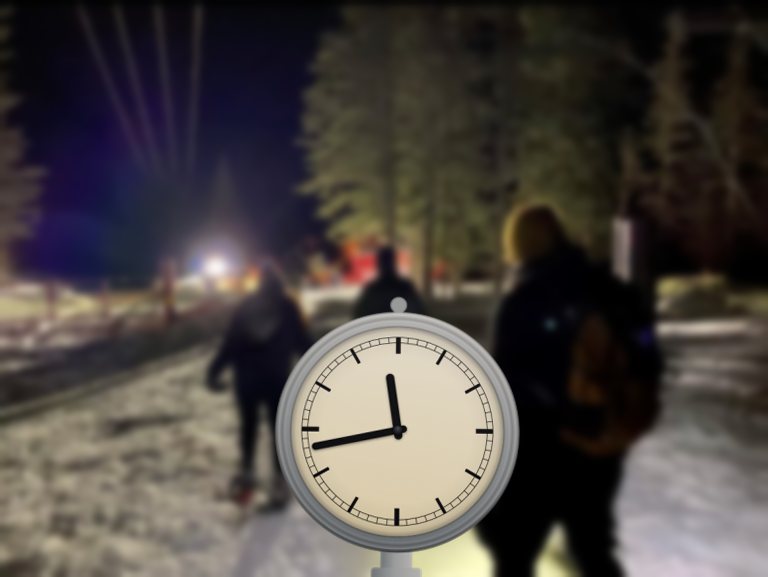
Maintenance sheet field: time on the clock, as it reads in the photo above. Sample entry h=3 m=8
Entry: h=11 m=43
